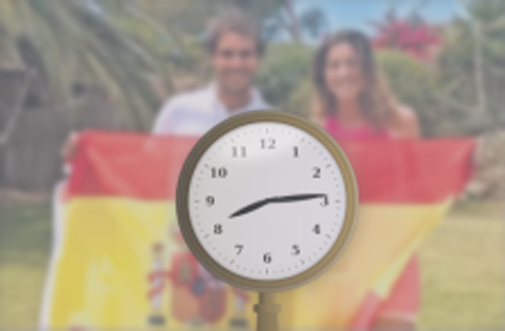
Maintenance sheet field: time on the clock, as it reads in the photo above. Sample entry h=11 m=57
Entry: h=8 m=14
